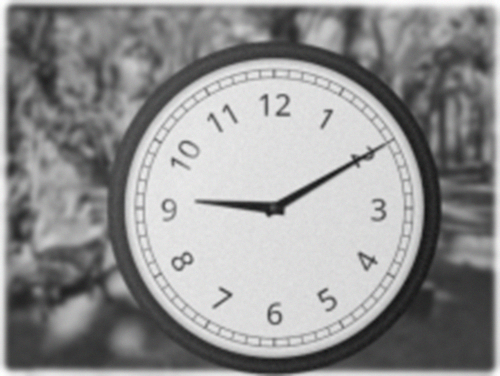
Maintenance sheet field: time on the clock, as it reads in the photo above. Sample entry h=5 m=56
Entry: h=9 m=10
